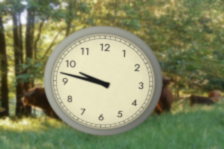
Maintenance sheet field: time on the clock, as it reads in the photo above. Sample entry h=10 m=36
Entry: h=9 m=47
